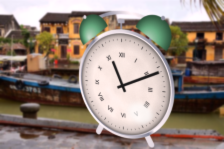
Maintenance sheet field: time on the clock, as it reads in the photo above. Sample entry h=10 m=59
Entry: h=11 m=11
